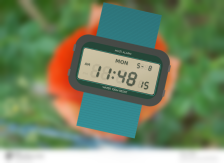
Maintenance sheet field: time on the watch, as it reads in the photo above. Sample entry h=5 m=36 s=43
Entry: h=11 m=48 s=15
